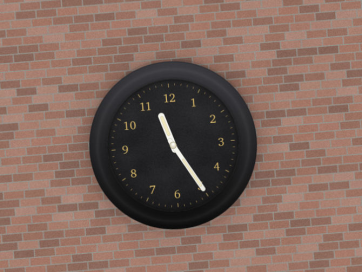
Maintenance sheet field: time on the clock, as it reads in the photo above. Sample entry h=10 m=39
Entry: h=11 m=25
